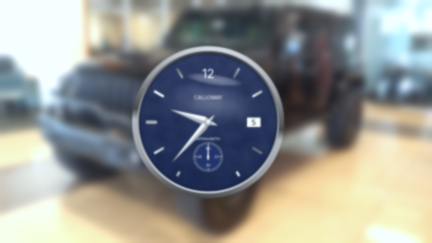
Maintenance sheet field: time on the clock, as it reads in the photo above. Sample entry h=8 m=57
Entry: h=9 m=37
